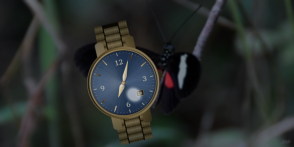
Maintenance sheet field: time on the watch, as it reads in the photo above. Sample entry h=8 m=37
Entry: h=7 m=4
